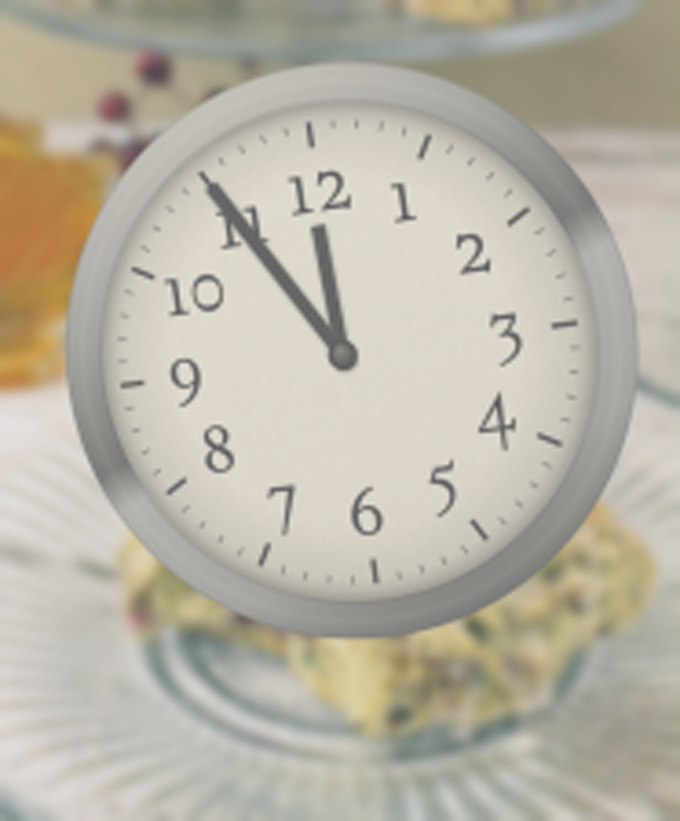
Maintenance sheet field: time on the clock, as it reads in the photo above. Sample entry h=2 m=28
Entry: h=11 m=55
